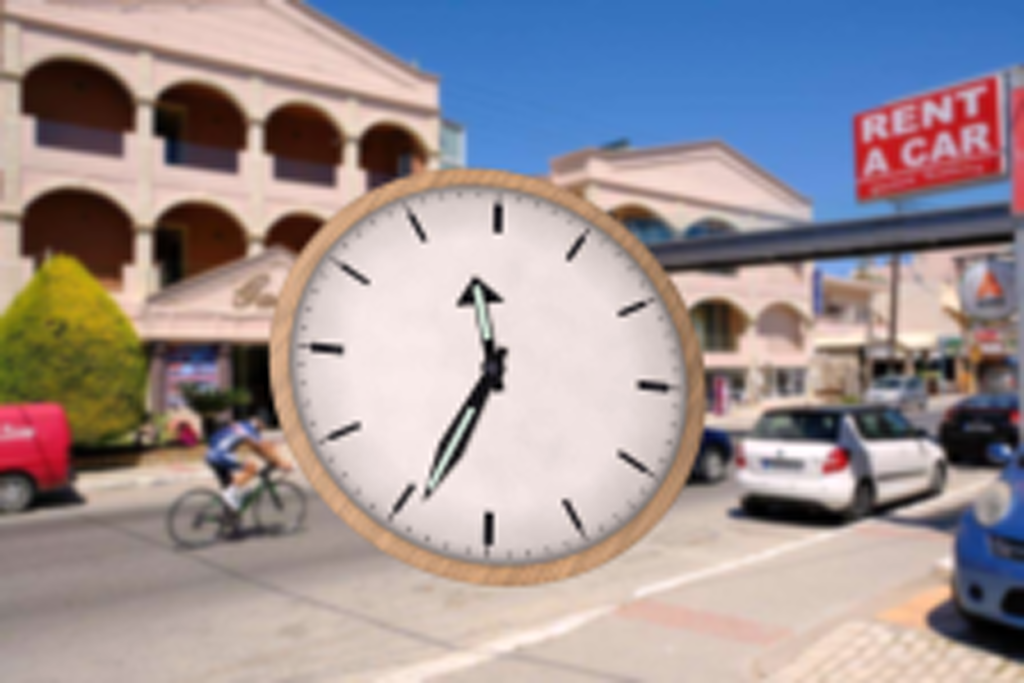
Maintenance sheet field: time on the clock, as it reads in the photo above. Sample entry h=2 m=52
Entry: h=11 m=34
